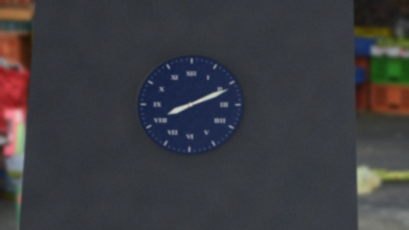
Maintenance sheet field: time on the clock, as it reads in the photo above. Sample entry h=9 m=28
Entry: h=8 m=11
